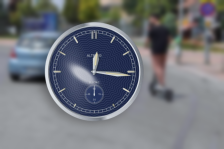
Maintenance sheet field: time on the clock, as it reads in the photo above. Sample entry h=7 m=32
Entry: h=12 m=16
